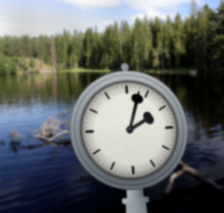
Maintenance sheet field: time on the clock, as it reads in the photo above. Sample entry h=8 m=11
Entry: h=2 m=3
